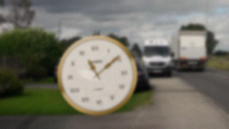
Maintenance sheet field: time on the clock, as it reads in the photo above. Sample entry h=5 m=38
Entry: h=11 m=9
